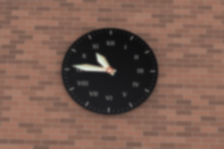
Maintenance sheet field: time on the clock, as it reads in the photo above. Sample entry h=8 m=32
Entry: h=10 m=46
